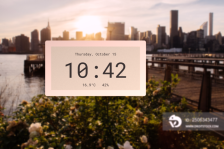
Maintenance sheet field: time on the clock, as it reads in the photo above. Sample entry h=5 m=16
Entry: h=10 m=42
